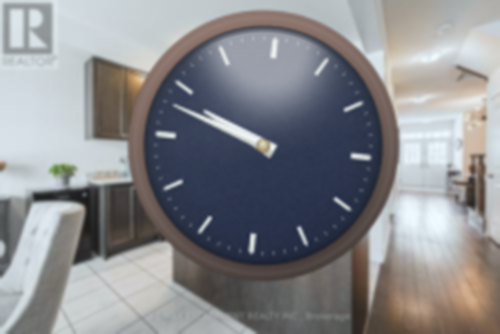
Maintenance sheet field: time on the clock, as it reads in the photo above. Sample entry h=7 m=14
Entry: h=9 m=48
